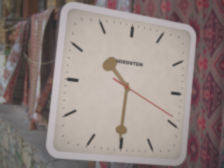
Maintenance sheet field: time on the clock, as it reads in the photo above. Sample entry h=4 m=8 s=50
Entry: h=10 m=30 s=19
